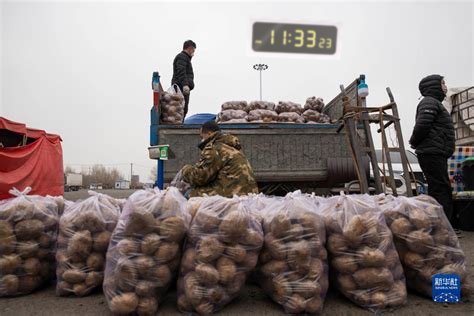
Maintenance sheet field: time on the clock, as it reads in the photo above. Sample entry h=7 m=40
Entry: h=11 m=33
